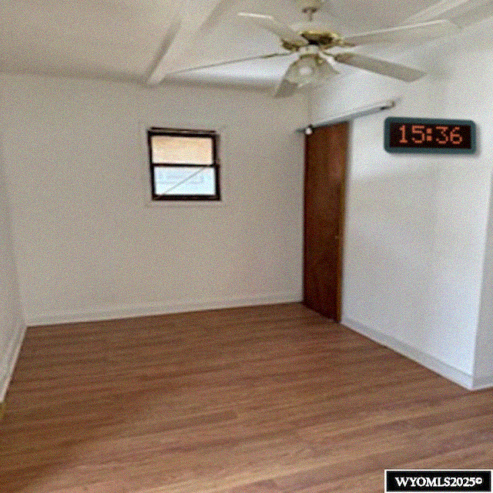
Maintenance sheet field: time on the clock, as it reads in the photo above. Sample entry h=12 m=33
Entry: h=15 m=36
